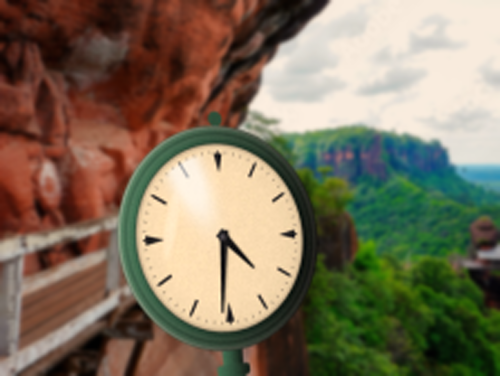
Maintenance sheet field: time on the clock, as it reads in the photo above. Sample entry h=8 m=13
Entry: h=4 m=31
